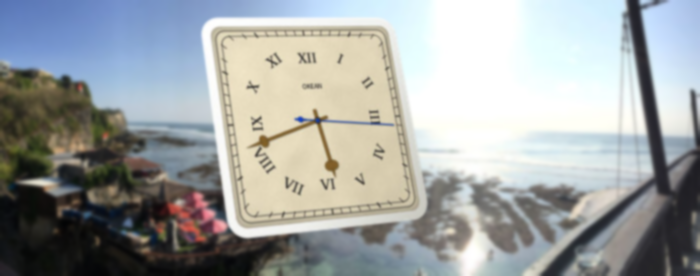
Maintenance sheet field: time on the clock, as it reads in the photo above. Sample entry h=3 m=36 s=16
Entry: h=5 m=42 s=16
